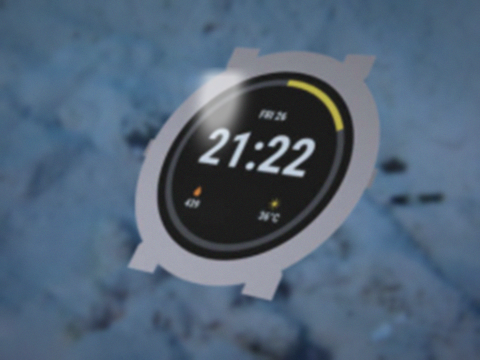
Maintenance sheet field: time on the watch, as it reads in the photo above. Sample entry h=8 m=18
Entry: h=21 m=22
